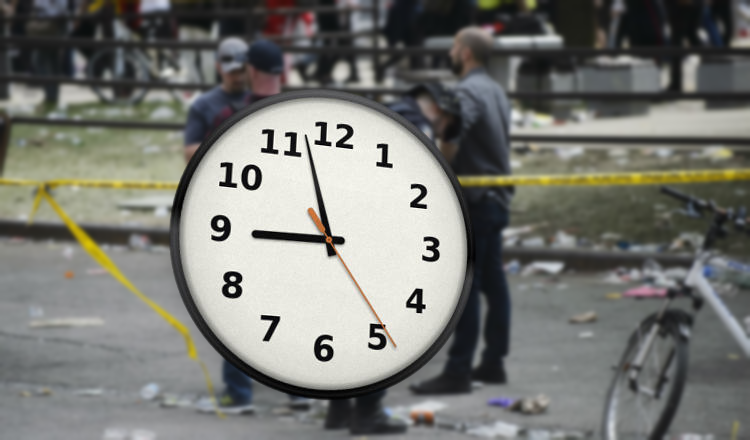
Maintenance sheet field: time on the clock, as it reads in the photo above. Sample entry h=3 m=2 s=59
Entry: h=8 m=57 s=24
